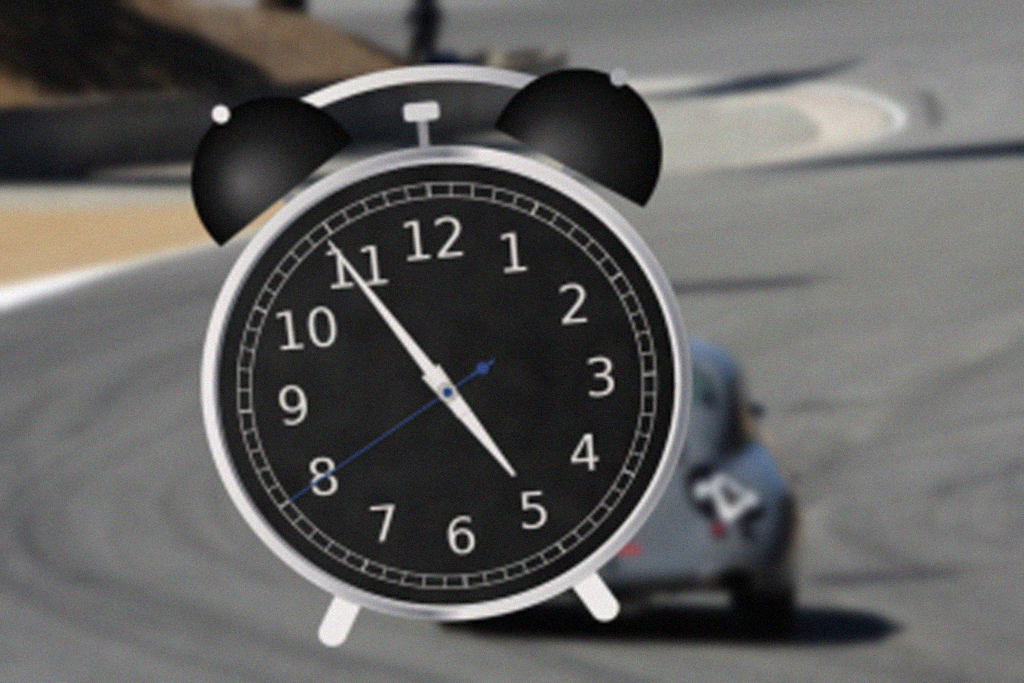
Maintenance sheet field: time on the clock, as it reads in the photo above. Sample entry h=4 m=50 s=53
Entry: h=4 m=54 s=40
